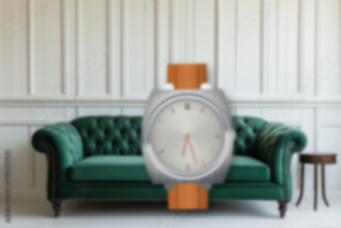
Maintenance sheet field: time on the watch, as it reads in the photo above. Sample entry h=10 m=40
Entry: h=6 m=27
